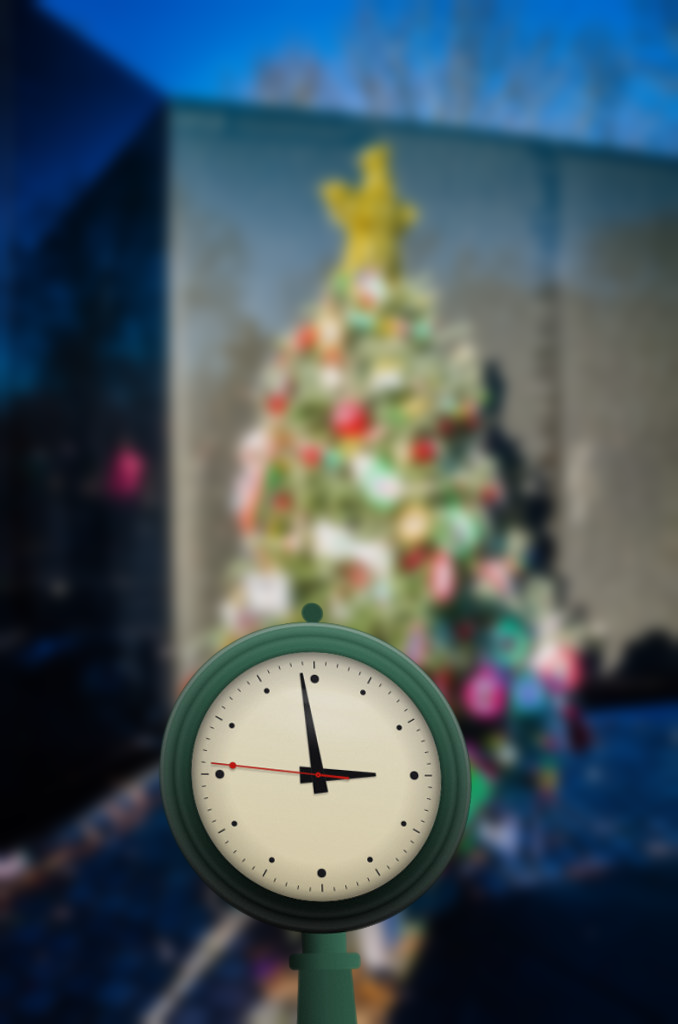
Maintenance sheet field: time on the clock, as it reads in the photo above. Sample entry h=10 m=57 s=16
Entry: h=2 m=58 s=46
